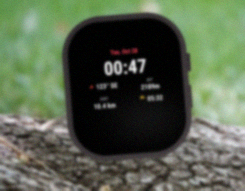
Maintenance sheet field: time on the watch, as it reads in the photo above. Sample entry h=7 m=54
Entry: h=0 m=47
